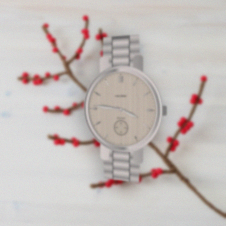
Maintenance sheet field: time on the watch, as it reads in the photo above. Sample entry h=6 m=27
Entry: h=3 m=46
